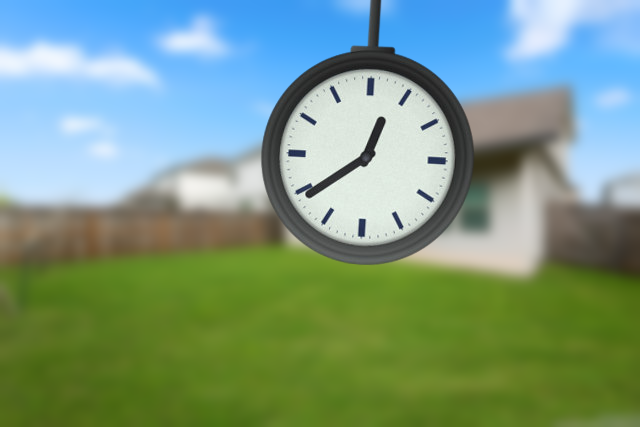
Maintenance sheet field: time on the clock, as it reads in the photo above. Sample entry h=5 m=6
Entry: h=12 m=39
